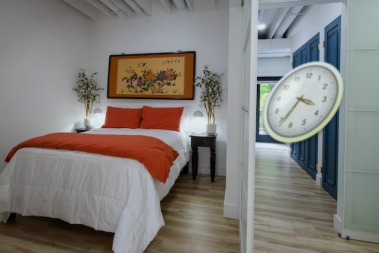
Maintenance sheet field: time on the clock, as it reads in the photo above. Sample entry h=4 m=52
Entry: h=3 m=34
